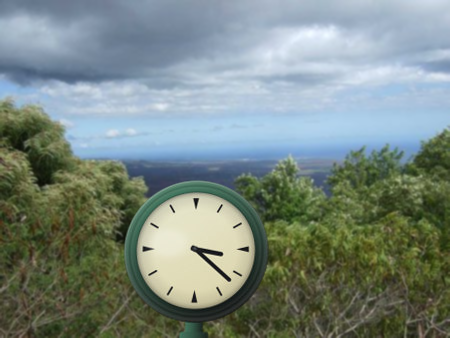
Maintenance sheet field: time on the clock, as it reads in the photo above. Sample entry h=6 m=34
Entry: h=3 m=22
